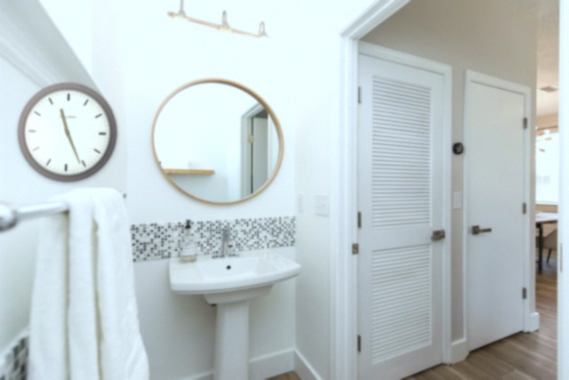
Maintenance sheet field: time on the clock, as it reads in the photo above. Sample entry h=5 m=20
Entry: h=11 m=26
